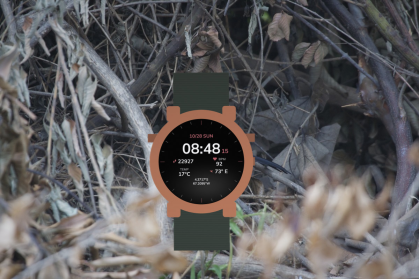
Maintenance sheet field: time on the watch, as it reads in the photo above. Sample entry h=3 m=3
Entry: h=8 m=48
